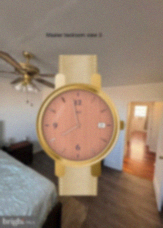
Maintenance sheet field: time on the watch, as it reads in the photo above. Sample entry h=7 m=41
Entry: h=7 m=58
